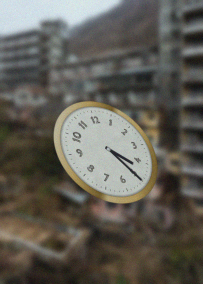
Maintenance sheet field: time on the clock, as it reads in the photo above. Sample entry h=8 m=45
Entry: h=4 m=25
